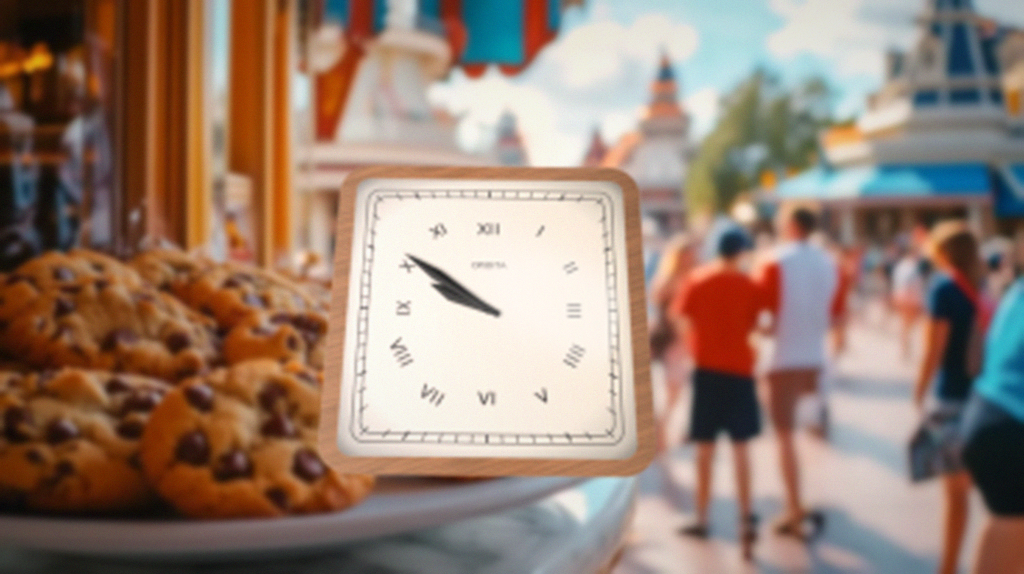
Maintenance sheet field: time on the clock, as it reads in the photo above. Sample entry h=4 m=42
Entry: h=9 m=51
